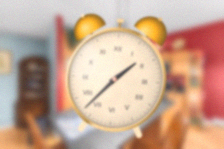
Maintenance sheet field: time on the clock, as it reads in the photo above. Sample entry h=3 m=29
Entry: h=1 m=37
